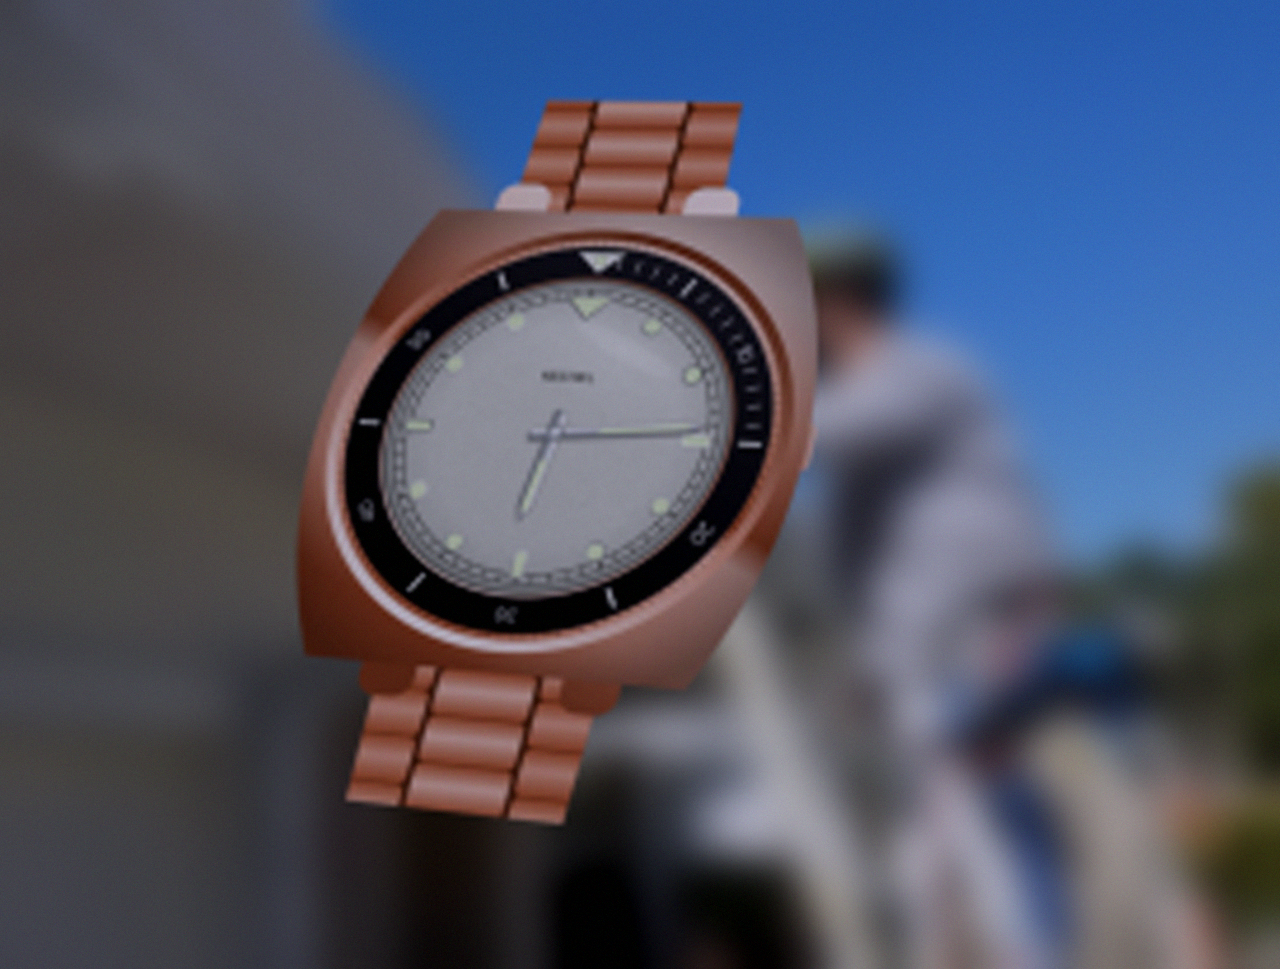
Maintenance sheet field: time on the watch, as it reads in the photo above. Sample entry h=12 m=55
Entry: h=6 m=14
